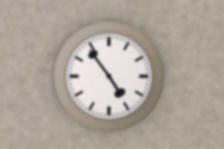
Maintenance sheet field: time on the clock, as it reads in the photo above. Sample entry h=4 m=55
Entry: h=4 m=54
